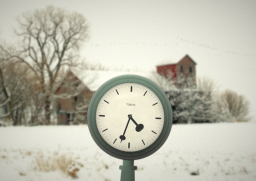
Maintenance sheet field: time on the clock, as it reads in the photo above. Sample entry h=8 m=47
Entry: h=4 m=33
